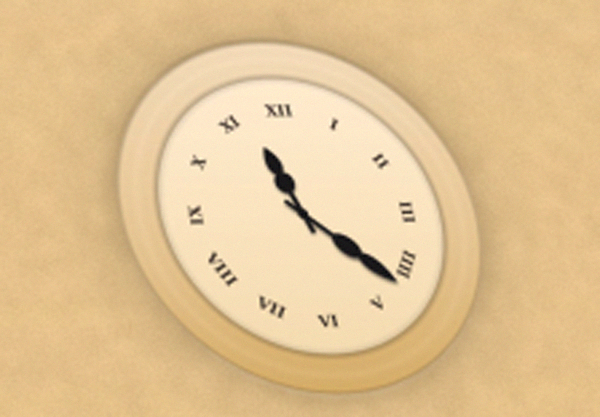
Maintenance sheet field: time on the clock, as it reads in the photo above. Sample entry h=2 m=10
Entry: h=11 m=22
